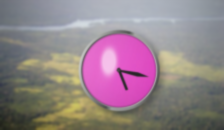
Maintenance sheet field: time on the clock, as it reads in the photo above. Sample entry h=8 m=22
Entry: h=5 m=17
